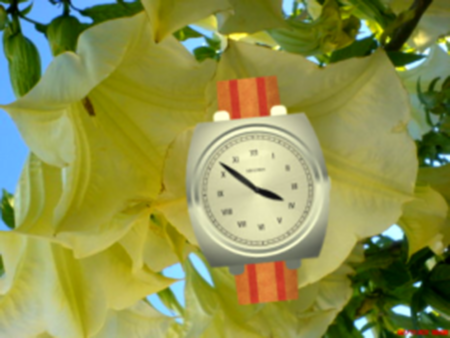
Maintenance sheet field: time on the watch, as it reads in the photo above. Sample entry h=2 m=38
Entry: h=3 m=52
